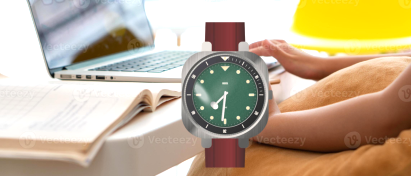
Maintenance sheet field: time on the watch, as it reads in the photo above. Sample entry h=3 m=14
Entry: h=7 m=31
